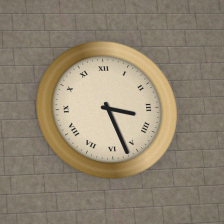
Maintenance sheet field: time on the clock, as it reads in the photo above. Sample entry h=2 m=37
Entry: h=3 m=27
